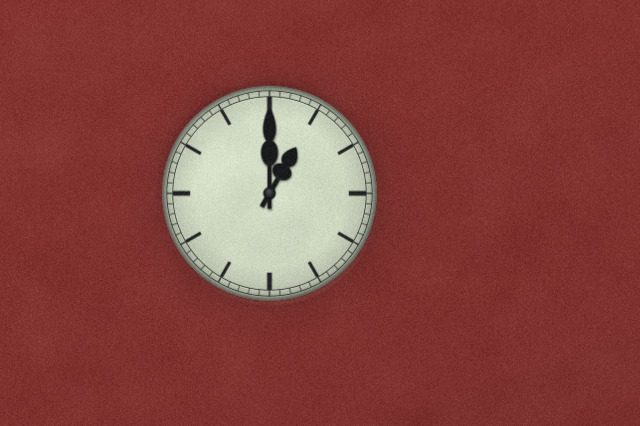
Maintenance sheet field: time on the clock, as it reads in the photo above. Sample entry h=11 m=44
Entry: h=1 m=0
